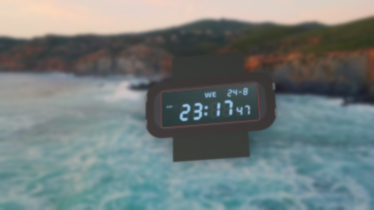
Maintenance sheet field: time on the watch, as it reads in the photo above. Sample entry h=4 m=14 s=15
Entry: h=23 m=17 s=47
